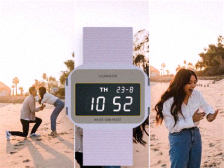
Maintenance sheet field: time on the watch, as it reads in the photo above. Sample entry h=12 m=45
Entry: h=10 m=52
